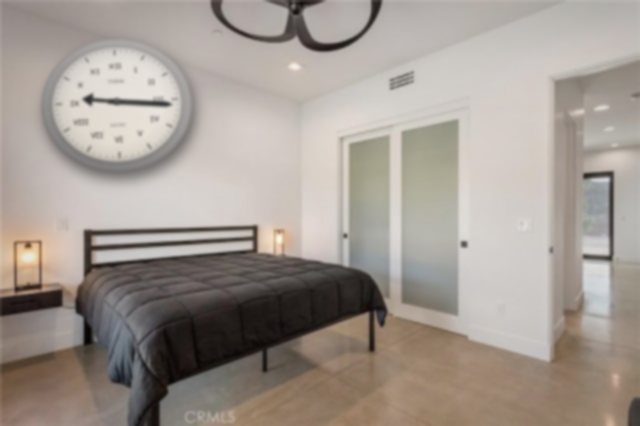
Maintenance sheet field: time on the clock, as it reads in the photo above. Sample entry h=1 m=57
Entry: h=9 m=16
